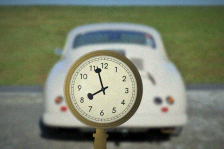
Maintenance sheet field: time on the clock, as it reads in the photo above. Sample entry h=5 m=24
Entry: h=7 m=57
